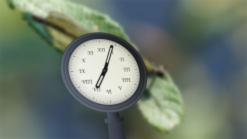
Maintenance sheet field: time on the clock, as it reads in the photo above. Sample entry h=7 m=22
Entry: h=7 m=4
